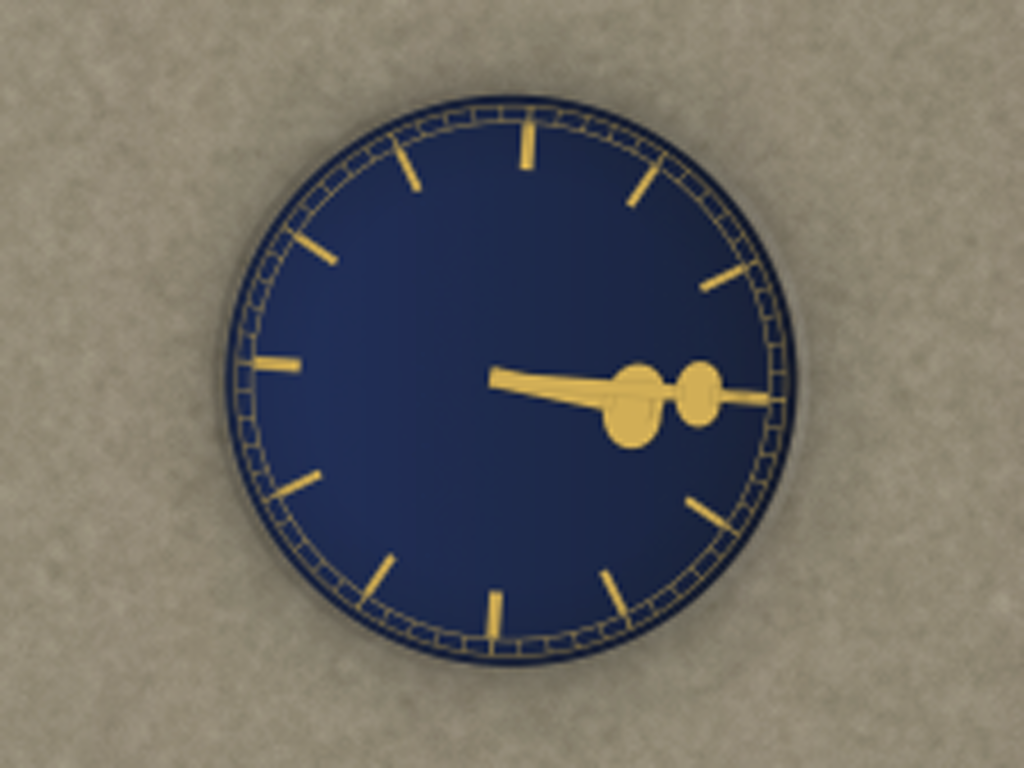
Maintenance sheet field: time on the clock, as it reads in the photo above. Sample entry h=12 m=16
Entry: h=3 m=15
